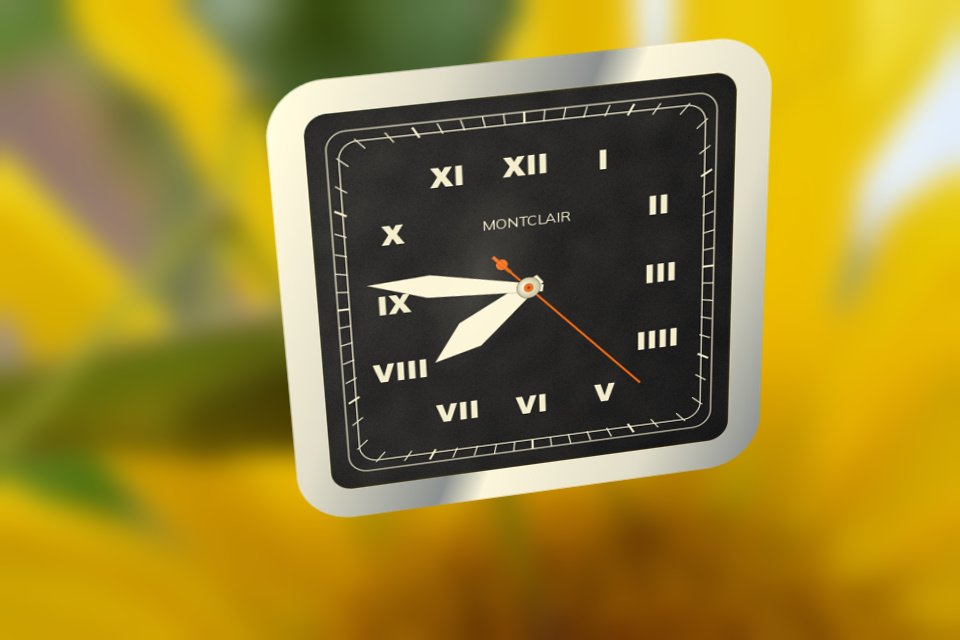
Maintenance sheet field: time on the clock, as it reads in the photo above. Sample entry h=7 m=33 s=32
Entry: h=7 m=46 s=23
